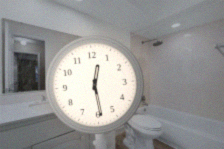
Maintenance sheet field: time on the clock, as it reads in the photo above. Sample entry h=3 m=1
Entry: h=12 m=29
